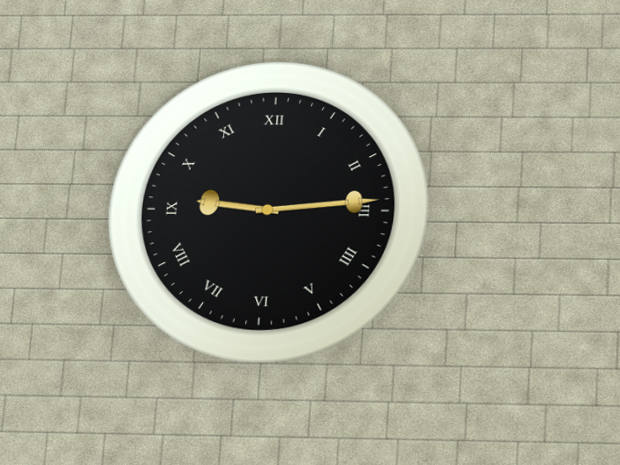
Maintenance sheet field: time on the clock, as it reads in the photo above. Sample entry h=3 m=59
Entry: h=9 m=14
